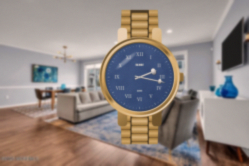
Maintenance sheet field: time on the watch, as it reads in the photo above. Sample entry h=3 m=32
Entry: h=2 m=17
